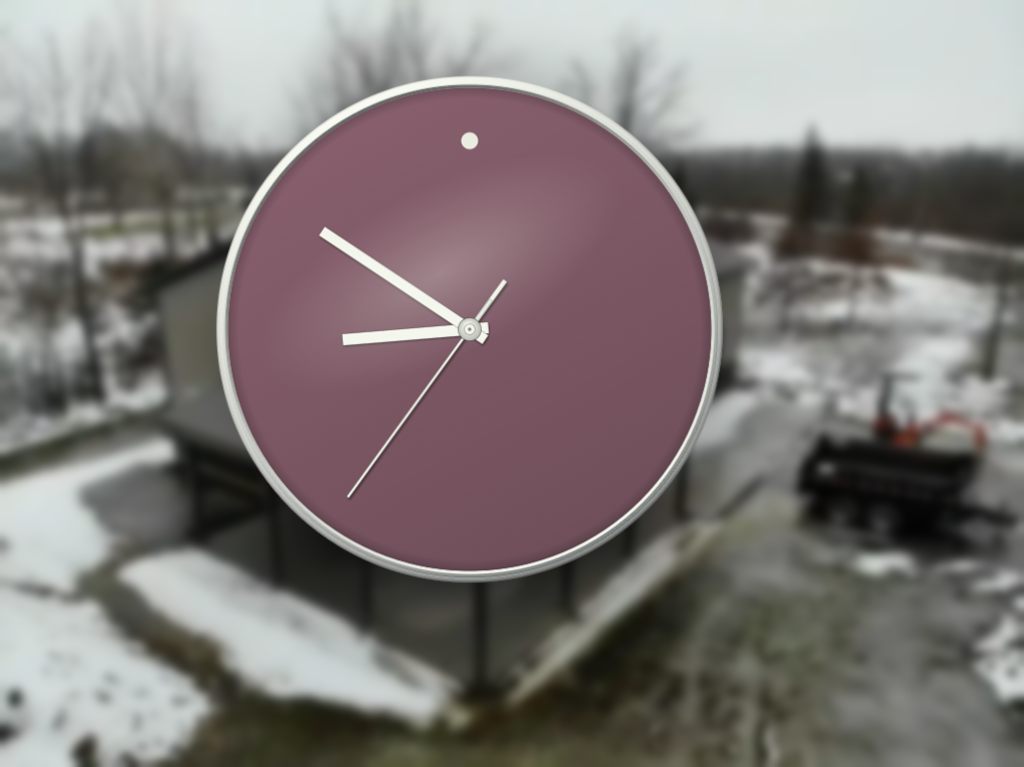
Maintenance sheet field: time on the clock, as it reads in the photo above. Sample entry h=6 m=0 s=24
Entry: h=8 m=50 s=36
